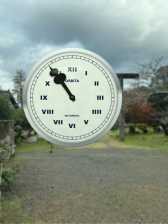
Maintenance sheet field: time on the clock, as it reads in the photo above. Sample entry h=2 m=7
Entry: h=10 m=54
